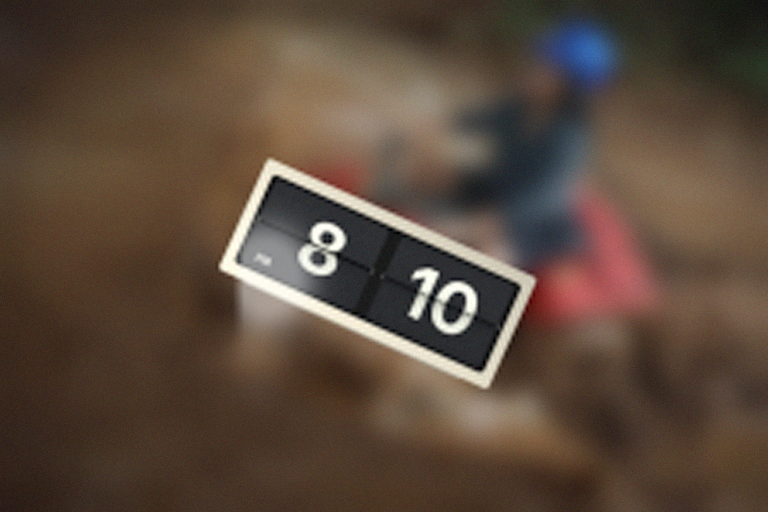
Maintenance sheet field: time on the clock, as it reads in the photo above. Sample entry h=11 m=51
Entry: h=8 m=10
